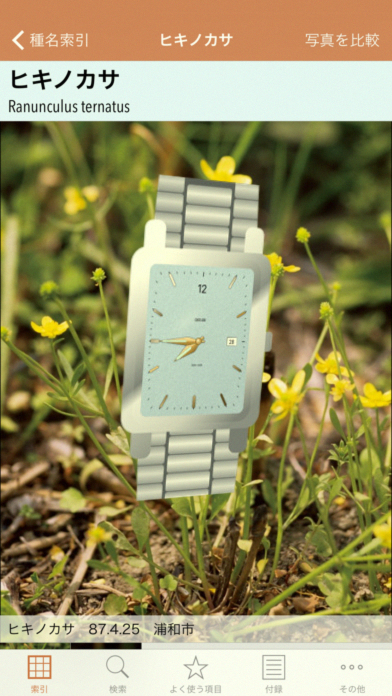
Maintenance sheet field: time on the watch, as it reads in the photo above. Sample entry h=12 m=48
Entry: h=7 m=45
